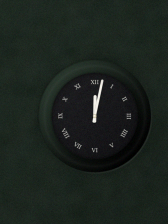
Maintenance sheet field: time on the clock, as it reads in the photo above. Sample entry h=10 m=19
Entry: h=12 m=2
